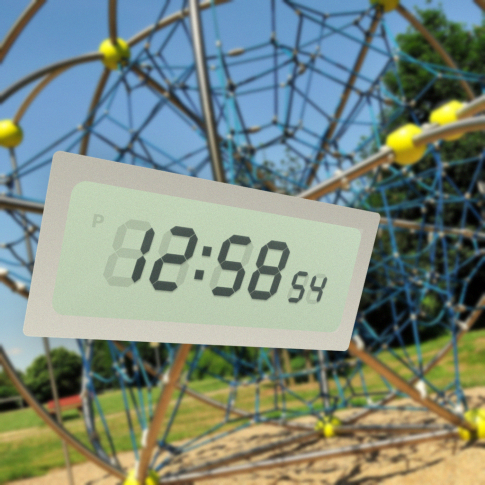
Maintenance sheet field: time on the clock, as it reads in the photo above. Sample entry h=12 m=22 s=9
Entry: h=12 m=58 s=54
